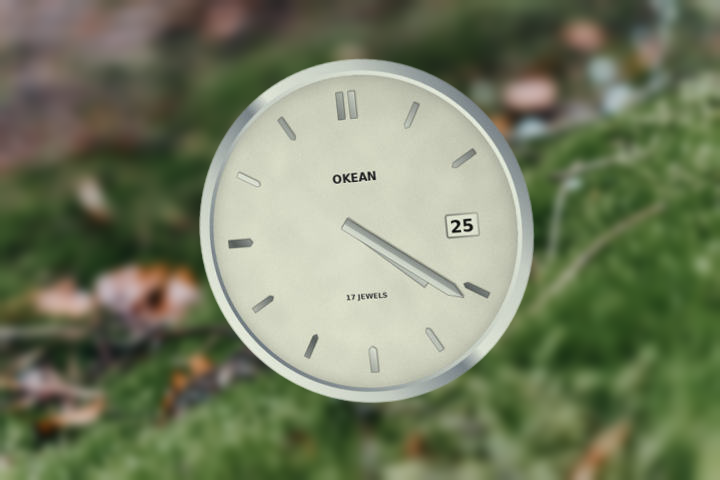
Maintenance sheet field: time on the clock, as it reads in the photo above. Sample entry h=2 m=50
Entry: h=4 m=21
